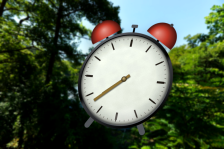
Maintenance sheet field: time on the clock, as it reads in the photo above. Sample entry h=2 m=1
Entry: h=7 m=38
